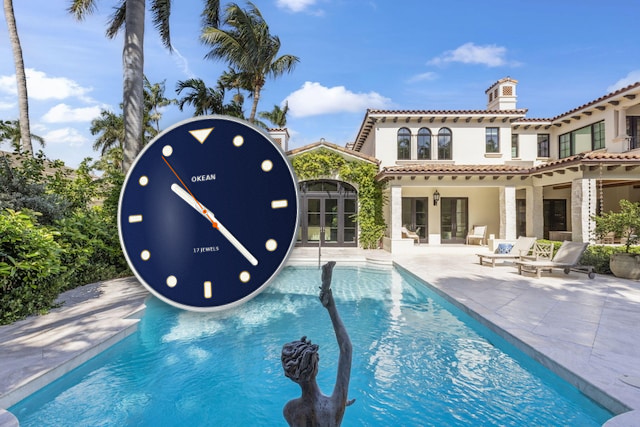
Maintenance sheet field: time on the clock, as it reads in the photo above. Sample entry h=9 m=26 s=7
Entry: h=10 m=22 s=54
